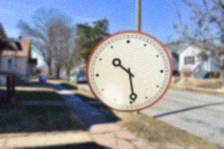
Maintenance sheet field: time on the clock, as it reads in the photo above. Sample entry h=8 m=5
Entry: h=10 m=29
